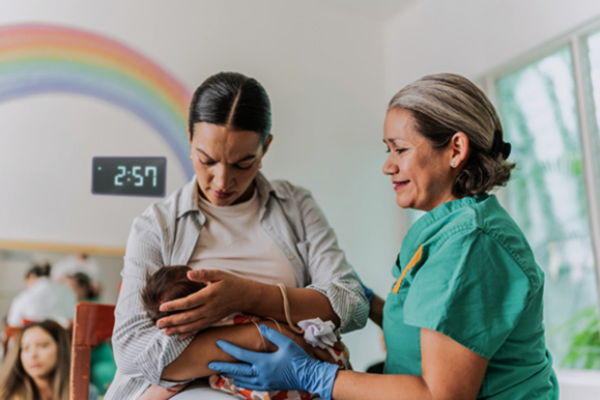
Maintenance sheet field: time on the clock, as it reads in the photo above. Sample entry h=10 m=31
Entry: h=2 m=57
